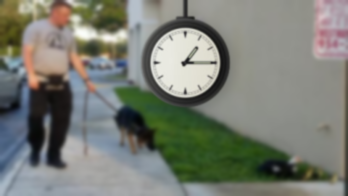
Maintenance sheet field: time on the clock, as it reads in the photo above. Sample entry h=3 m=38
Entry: h=1 m=15
